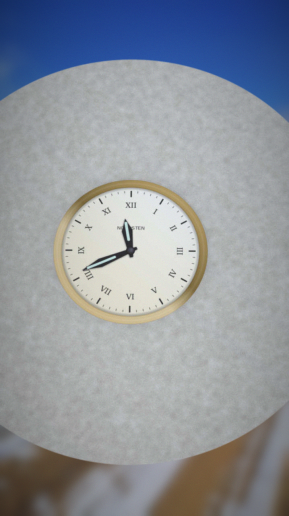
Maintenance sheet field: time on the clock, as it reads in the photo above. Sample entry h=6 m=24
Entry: h=11 m=41
